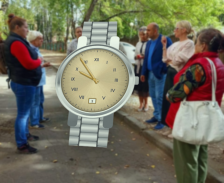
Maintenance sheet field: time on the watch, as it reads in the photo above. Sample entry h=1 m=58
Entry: h=9 m=54
